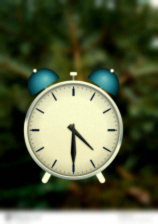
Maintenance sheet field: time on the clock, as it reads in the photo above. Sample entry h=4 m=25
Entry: h=4 m=30
